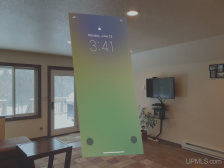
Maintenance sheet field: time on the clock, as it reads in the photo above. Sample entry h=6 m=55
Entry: h=3 m=41
